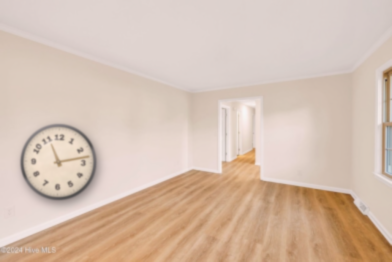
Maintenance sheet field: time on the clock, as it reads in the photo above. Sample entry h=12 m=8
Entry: h=11 m=13
